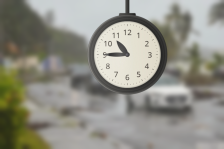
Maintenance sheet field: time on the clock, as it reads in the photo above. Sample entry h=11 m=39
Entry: h=10 m=45
